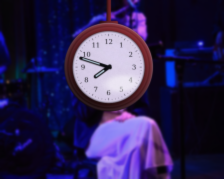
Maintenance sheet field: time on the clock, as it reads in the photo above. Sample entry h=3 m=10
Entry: h=7 m=48
